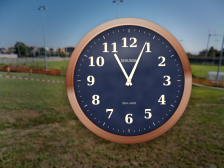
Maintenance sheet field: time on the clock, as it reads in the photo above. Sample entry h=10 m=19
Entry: h=11 m=4
